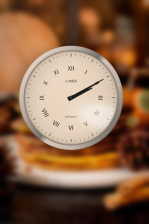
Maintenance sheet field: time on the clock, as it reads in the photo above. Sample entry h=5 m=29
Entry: h=2 m=10
